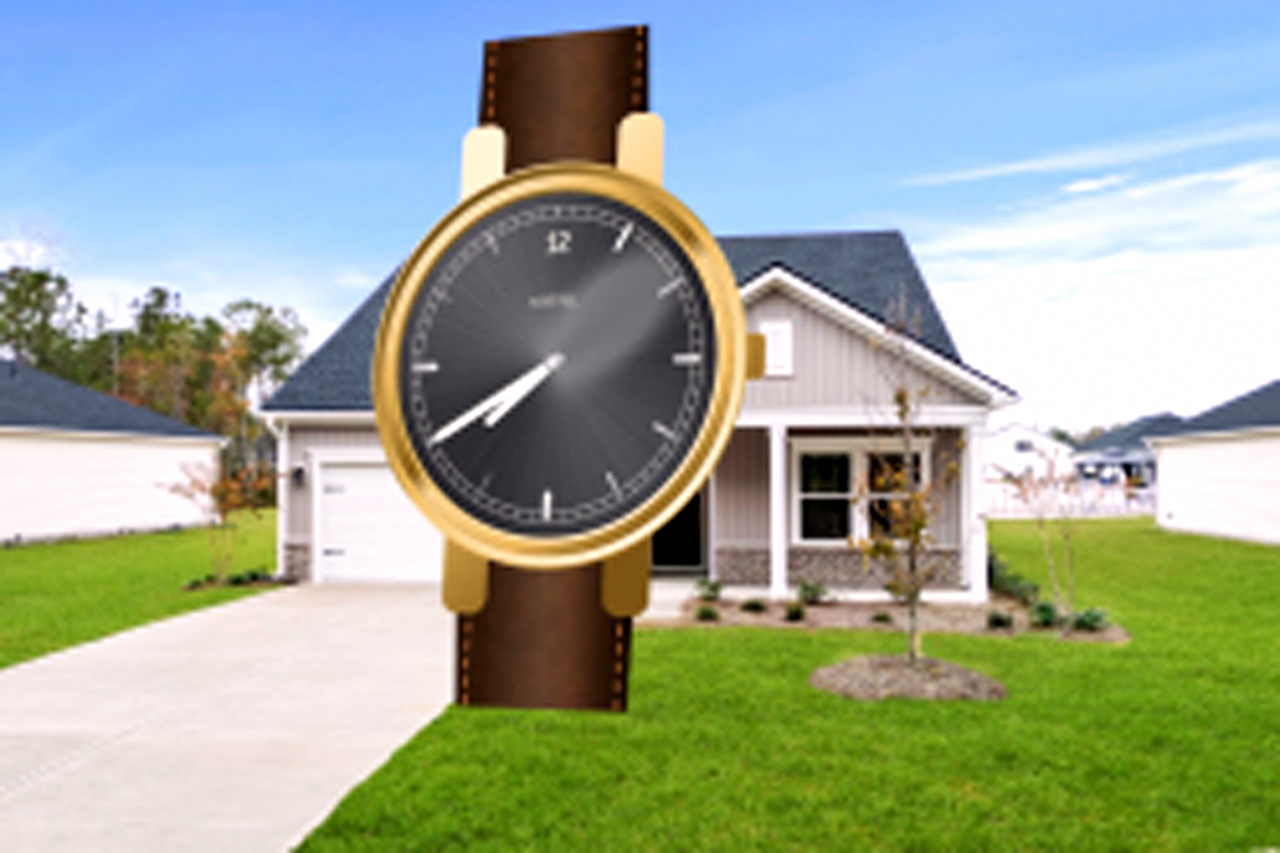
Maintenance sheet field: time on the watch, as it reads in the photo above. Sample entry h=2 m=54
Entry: h=7 m=40
